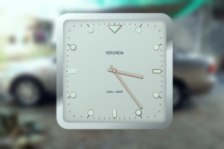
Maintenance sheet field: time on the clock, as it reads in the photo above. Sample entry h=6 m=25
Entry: h=3 m=24
